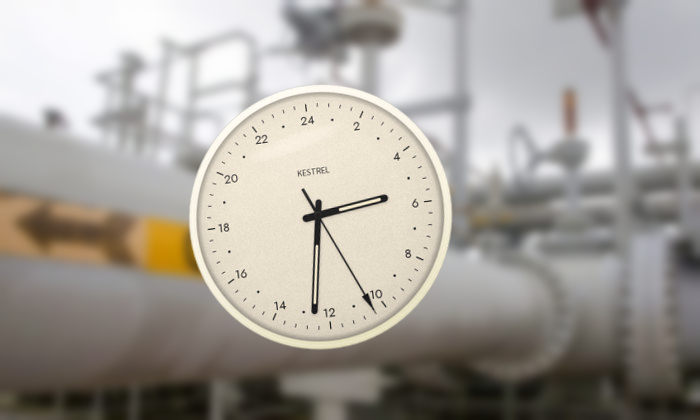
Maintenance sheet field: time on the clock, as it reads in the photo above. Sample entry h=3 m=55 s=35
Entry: h=5 m=31 s=26
